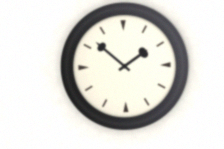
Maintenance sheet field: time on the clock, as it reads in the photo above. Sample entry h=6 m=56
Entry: h=1 m=52
